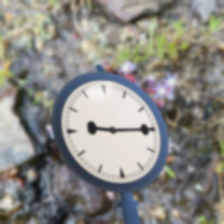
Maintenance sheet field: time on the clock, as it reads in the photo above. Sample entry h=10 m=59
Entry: h=9 m=15
